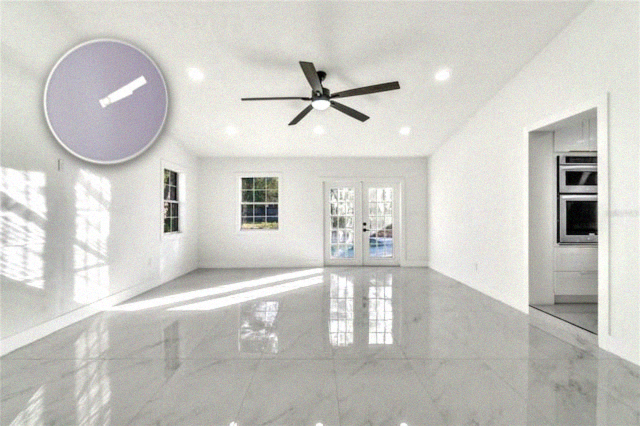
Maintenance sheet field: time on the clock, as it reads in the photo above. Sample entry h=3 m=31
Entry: h=2 m=10
